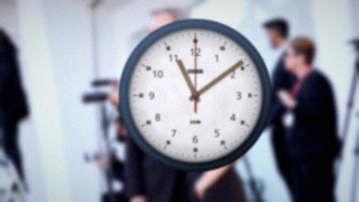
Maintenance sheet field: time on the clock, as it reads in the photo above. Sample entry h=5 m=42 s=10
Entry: h=11 m=9 s=0
